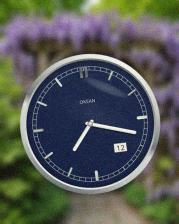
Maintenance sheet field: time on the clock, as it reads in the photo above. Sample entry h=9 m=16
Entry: h=7 m=18
